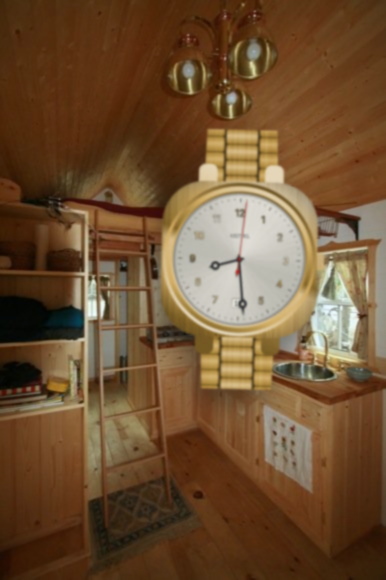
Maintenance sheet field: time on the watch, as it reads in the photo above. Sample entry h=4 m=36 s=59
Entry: h=8 m=29 s=1
